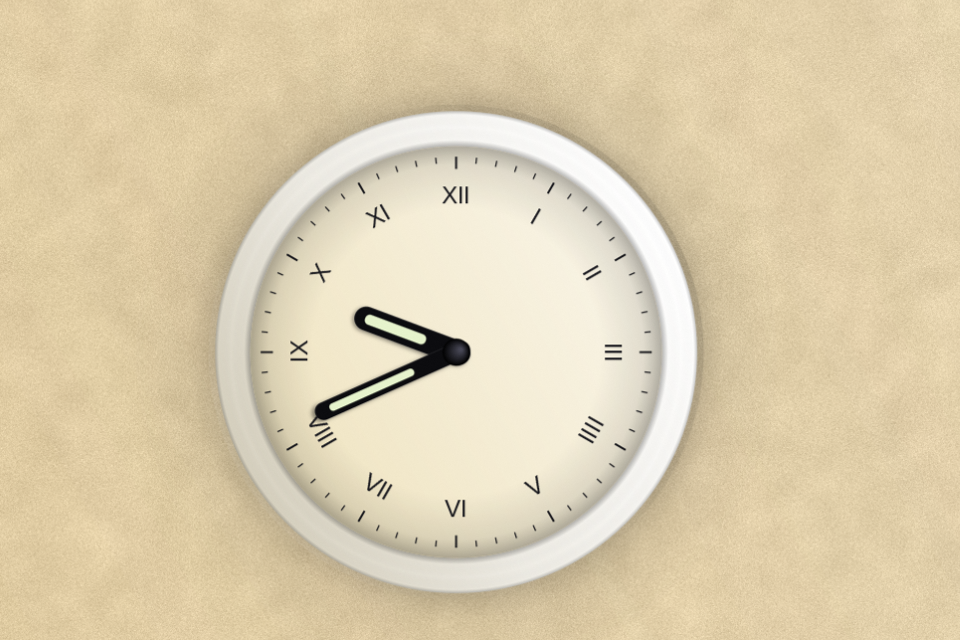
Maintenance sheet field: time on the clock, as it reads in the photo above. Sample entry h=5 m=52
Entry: h=9 m=41
